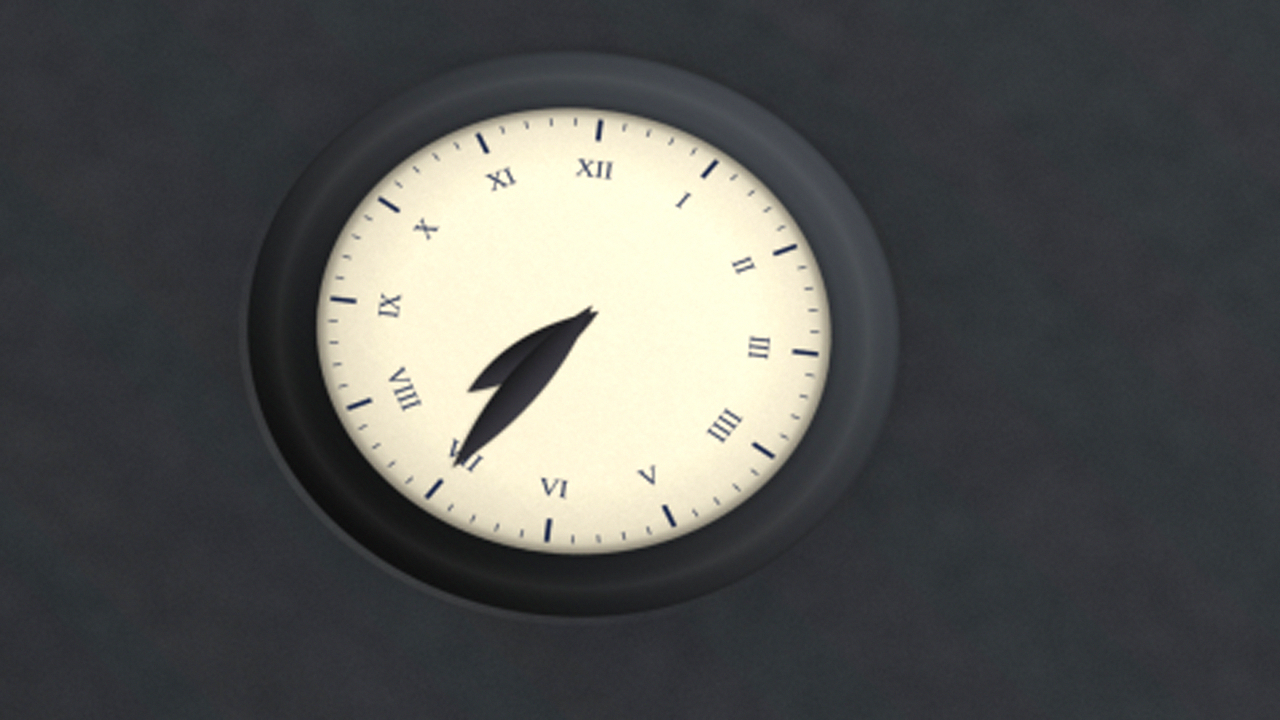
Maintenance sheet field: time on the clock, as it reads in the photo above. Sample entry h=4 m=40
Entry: h=7 m=35
